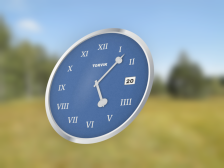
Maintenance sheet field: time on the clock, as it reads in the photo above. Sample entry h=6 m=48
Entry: h=5 m=7
